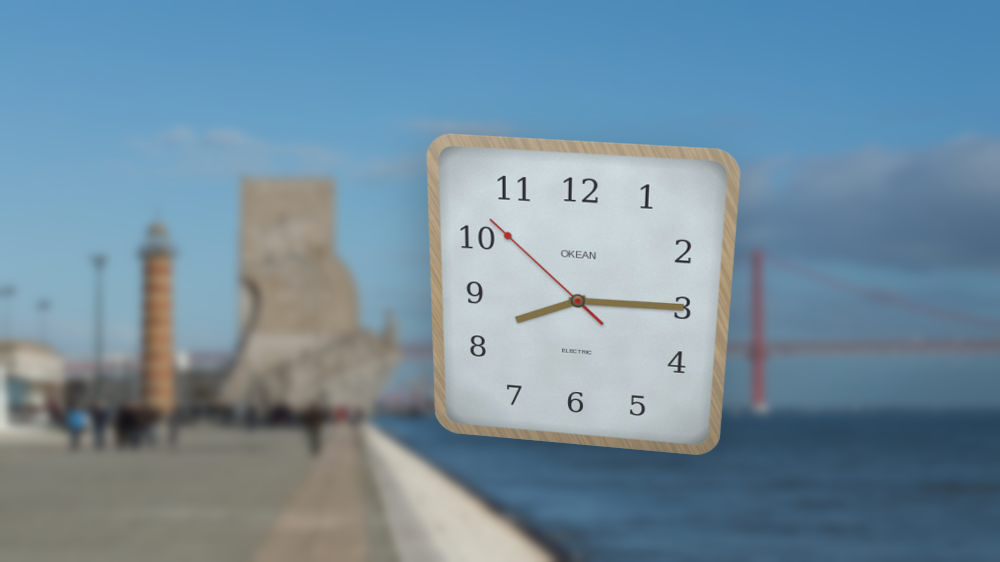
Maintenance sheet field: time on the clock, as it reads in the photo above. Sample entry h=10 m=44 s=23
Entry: h=8 m=14 s=52
